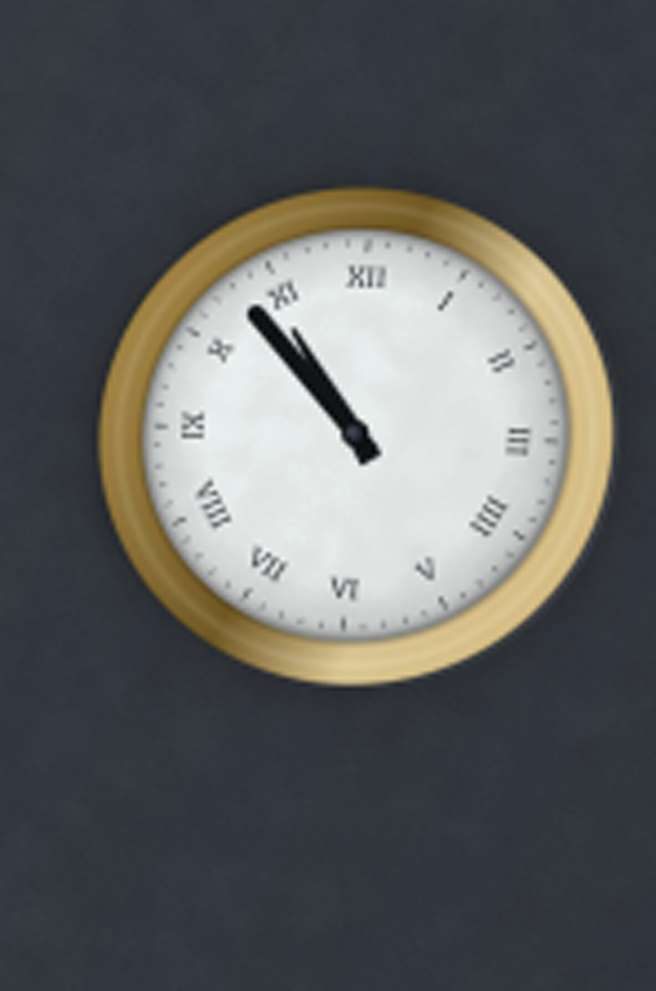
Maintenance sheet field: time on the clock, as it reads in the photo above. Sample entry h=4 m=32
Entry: h=10 m=53
